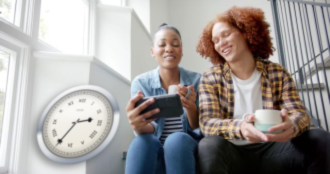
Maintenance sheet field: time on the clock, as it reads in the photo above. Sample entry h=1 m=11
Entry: h=2 m=35
